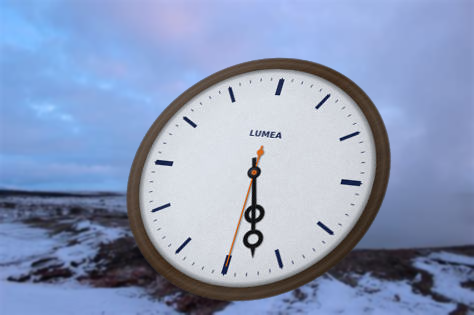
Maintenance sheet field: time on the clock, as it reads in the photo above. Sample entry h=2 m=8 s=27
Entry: h=5 m=27 s=30
